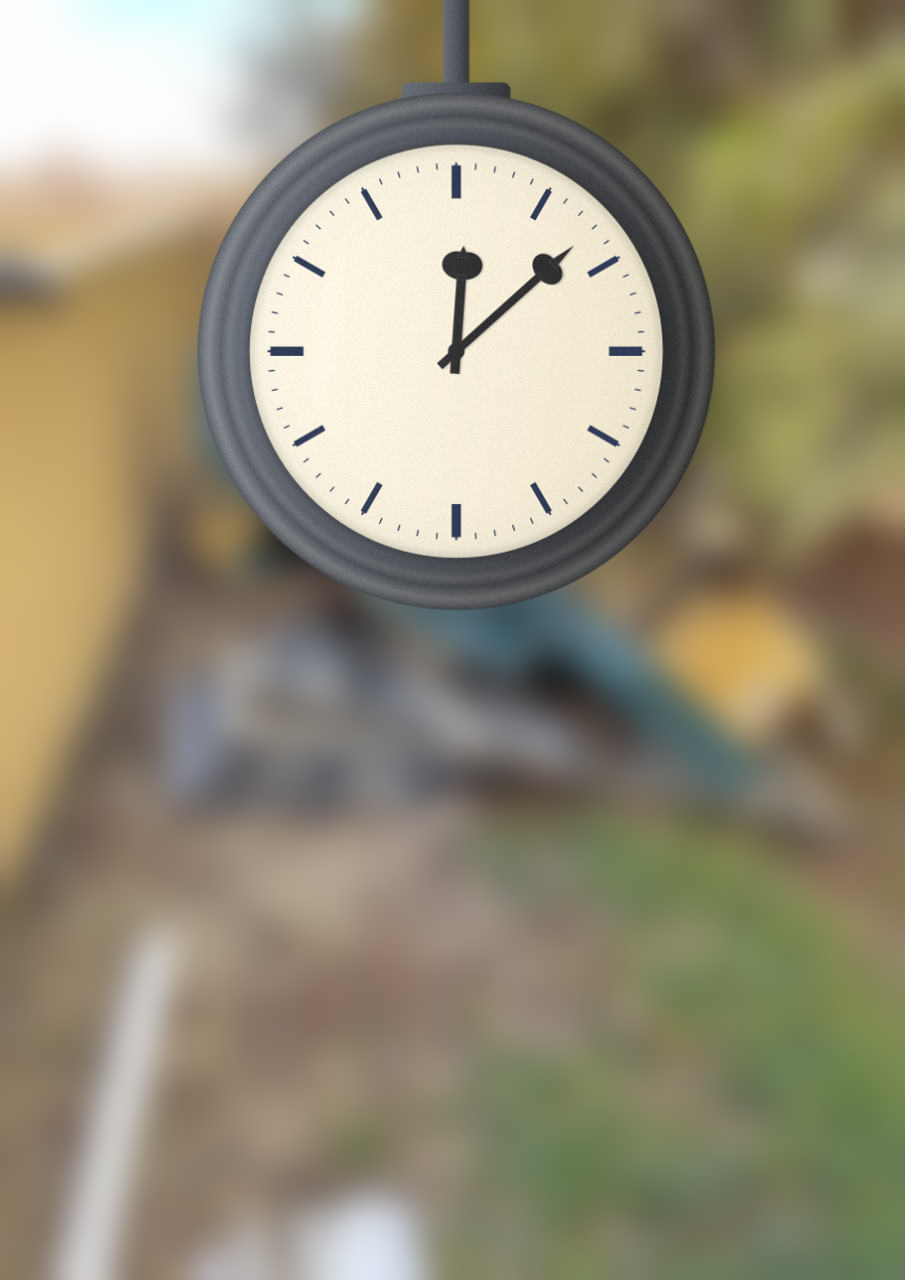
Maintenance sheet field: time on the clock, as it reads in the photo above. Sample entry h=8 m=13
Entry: h=12 m=8
